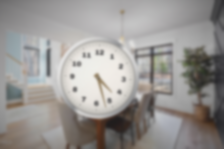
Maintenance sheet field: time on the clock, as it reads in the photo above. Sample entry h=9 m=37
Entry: h=4 m=27
